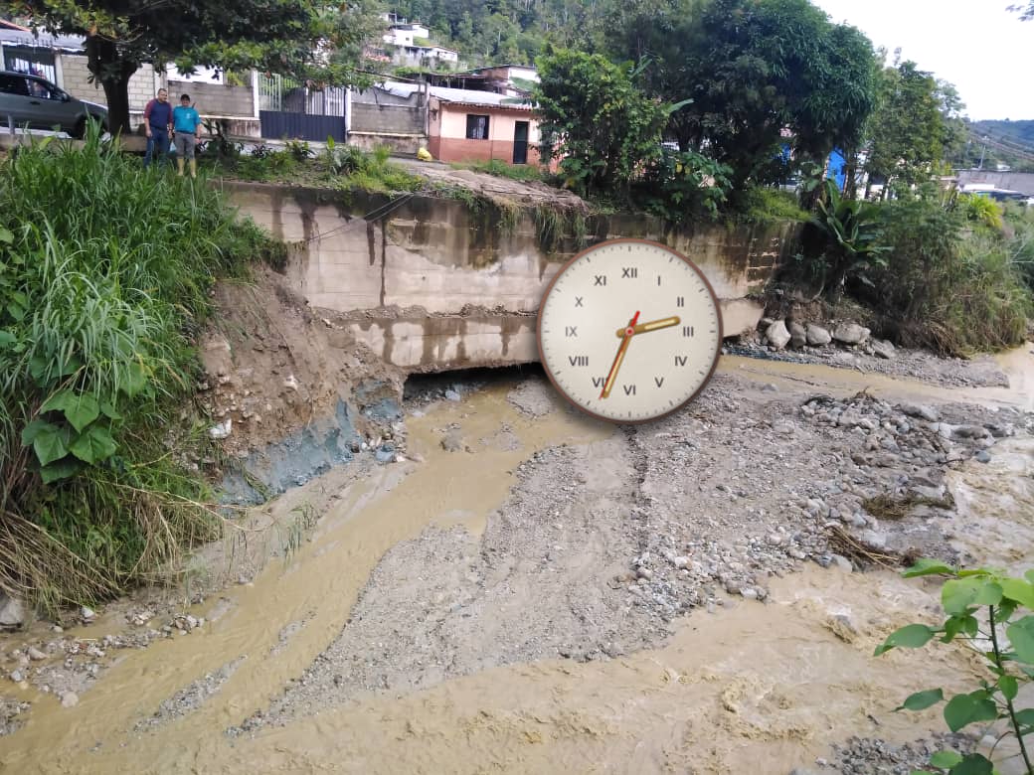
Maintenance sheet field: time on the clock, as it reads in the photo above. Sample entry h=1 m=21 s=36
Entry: h=2 m=33 s=34
